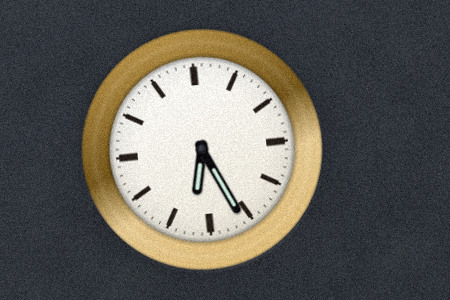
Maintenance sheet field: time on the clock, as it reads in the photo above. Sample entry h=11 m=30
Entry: h=6 m=26
